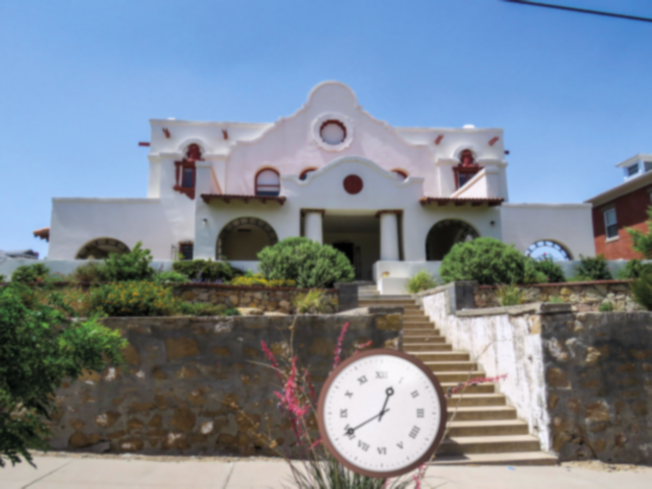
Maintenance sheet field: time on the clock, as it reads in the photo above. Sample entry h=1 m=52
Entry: h=12 m=40
